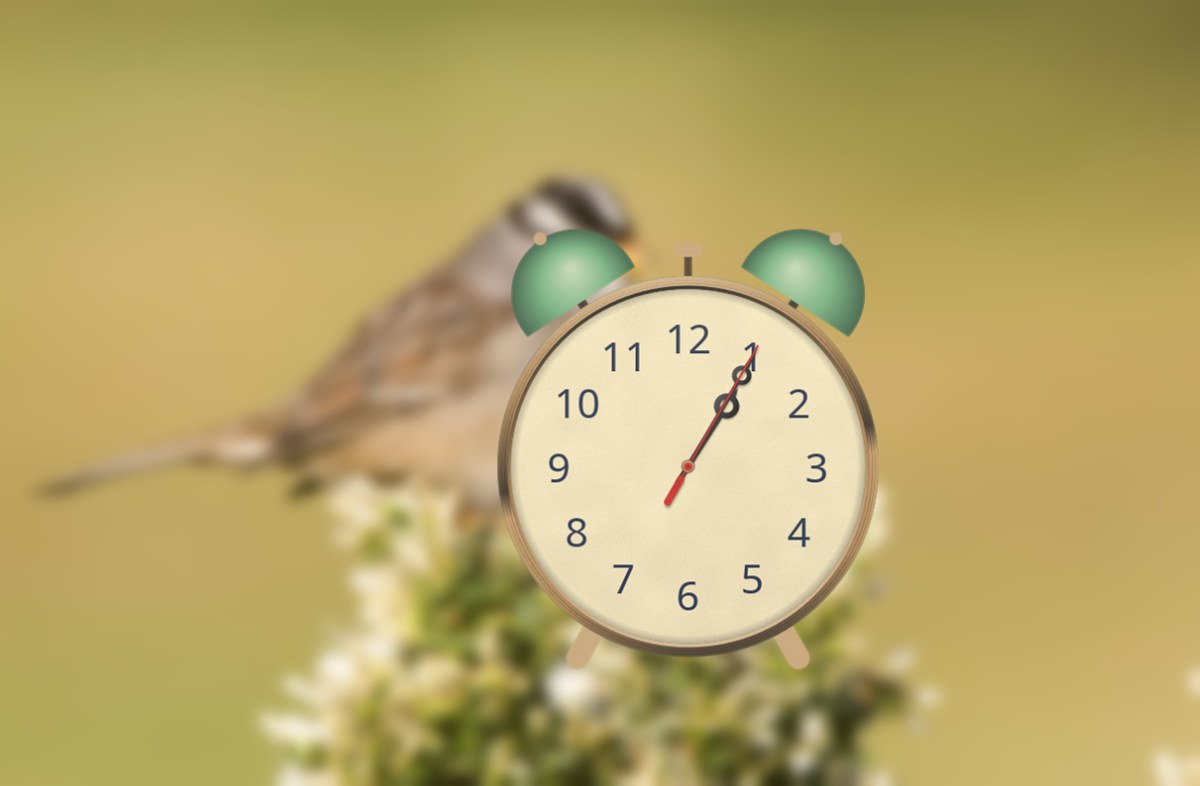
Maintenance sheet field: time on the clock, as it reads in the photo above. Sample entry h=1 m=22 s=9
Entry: h=1 m=5 s=5
